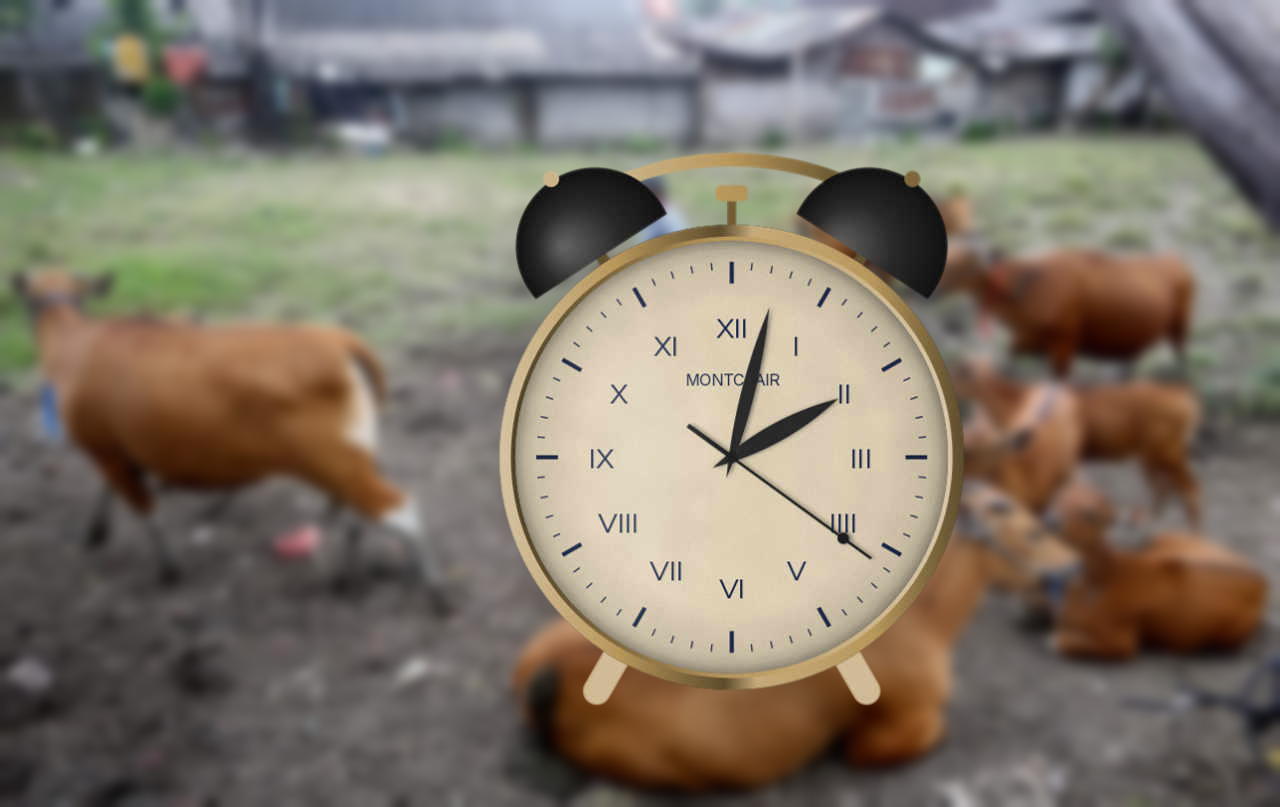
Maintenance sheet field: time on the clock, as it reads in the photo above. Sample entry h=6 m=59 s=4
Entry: h=2 m=2 s=21
